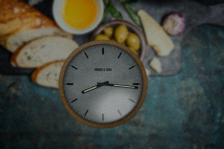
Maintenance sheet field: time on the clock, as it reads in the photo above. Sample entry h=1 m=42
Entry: h=8 m=16
